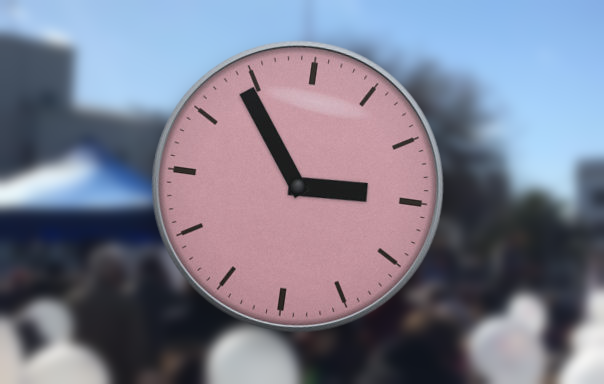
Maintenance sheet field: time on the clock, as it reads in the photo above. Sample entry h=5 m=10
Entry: h=2 m=54
